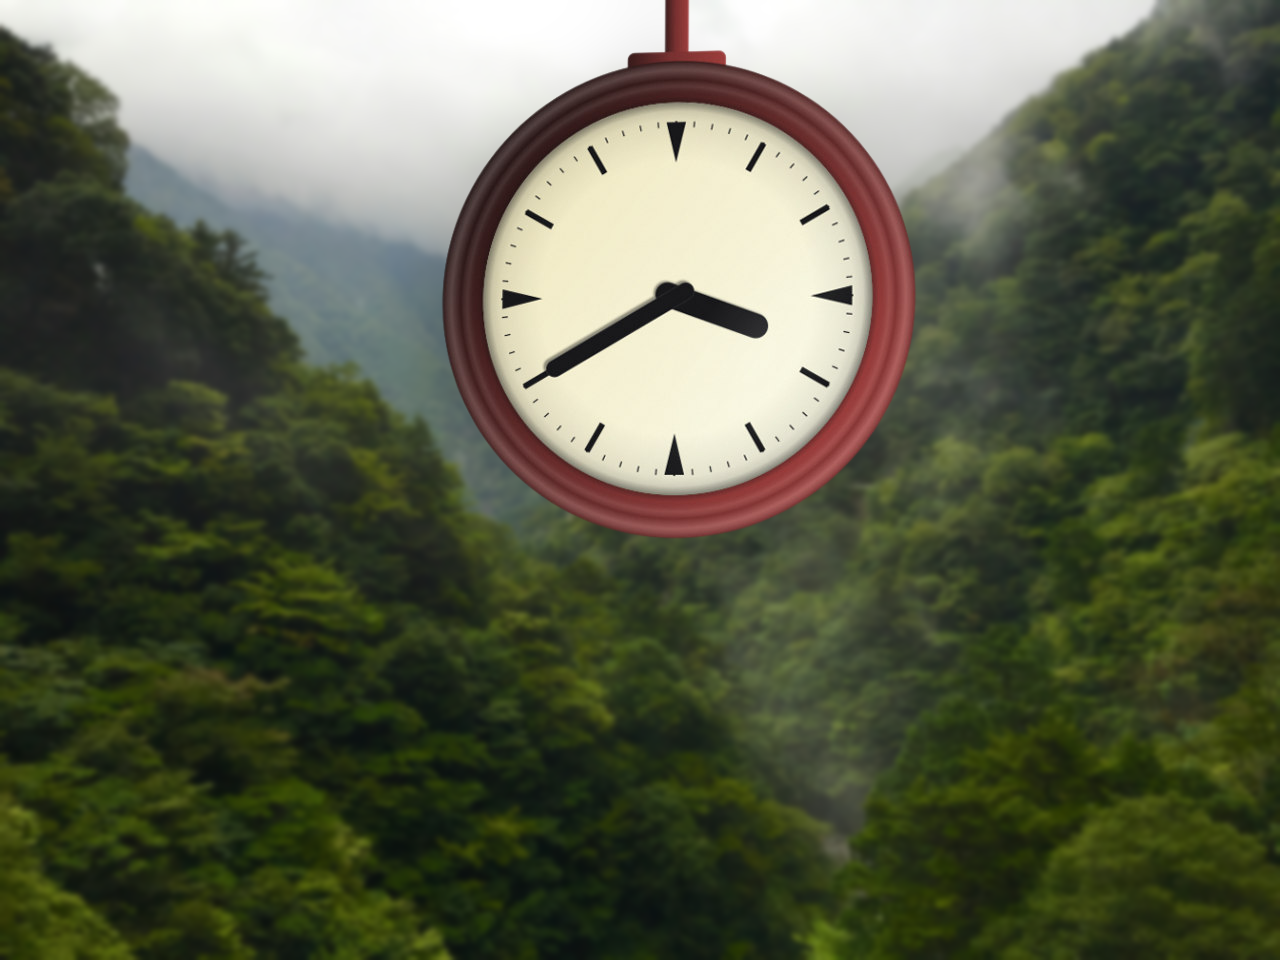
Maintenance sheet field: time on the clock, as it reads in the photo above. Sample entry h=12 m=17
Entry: h=3 m=40
